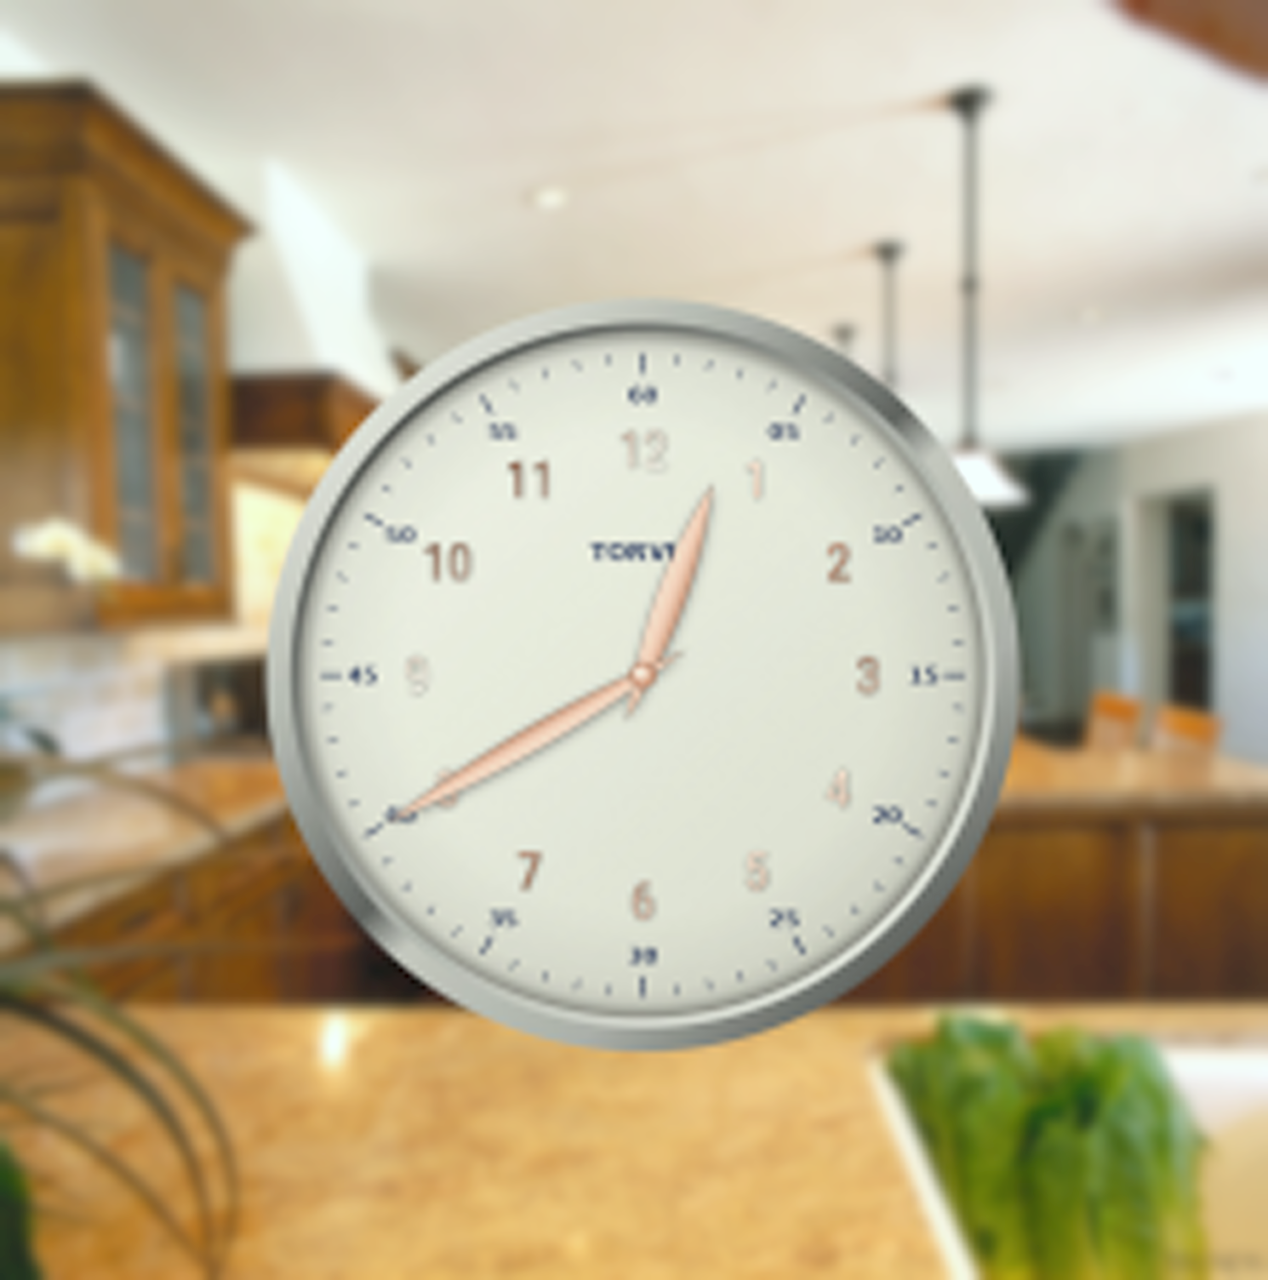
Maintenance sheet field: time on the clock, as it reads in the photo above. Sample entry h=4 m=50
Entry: h=12 m=40
